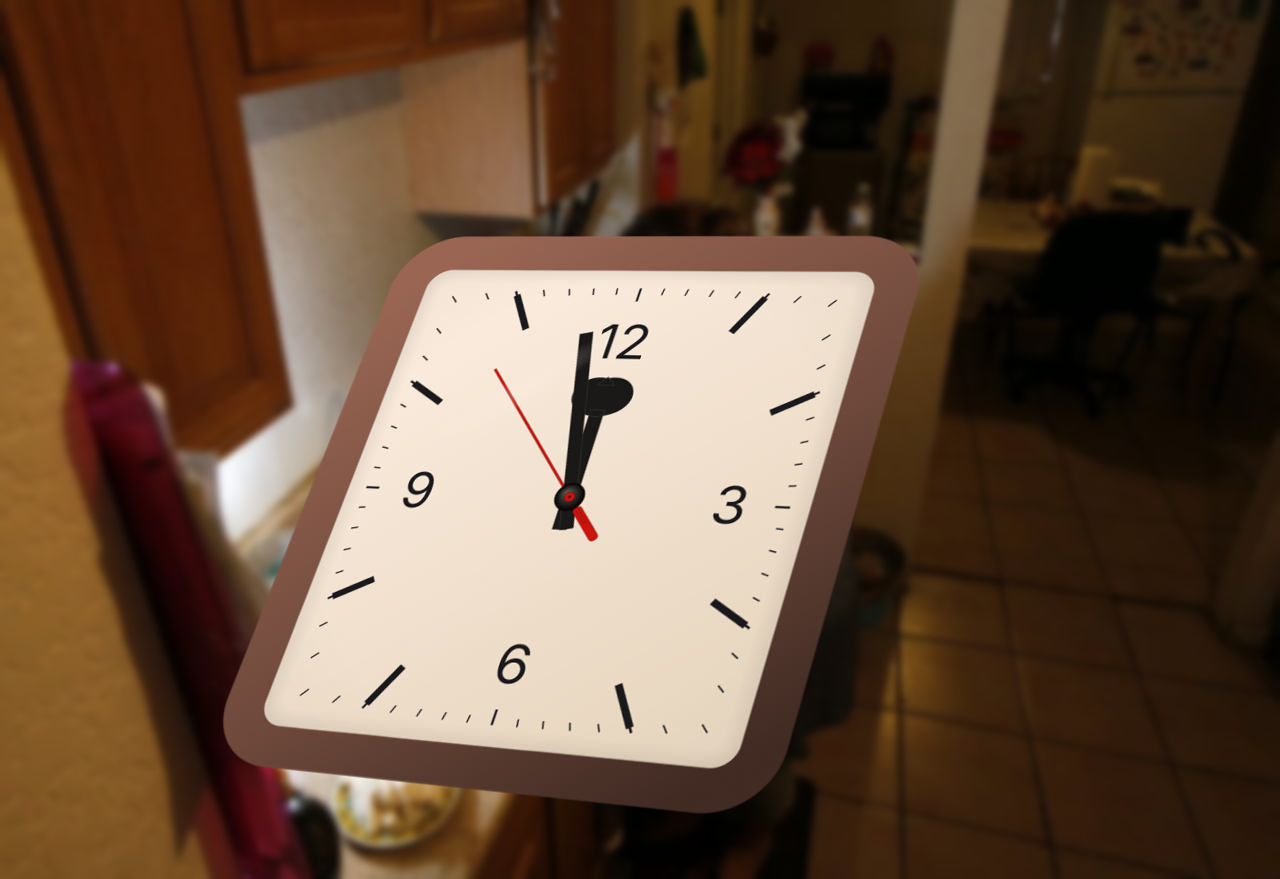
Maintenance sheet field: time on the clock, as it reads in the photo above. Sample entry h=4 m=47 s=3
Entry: h=11 m=57 s=53
